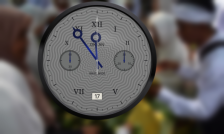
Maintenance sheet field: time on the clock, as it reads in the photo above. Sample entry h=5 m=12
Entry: h=11 m=54
